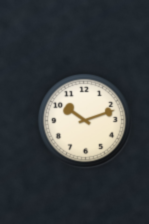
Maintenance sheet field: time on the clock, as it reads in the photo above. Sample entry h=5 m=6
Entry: h=10 m=12
